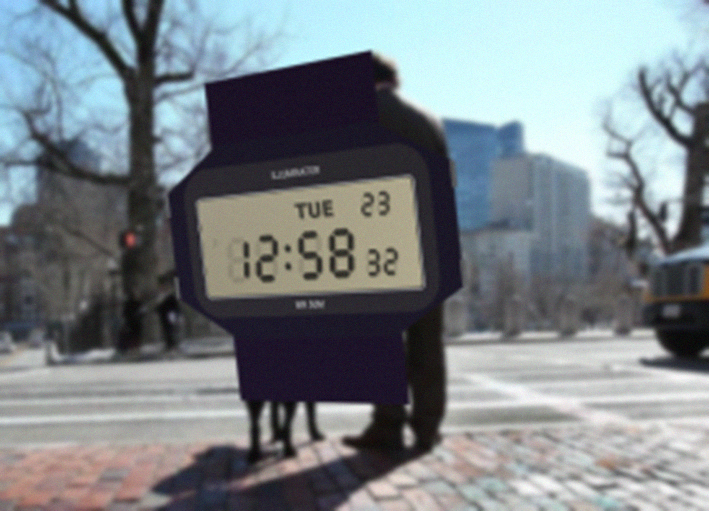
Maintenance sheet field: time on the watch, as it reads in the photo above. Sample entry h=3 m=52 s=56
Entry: h=12 m=58 s=32
